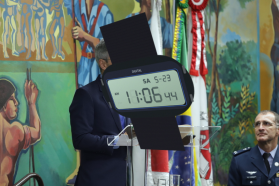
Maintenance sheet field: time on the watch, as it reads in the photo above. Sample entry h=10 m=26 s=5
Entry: h=11 m=6 s=44
